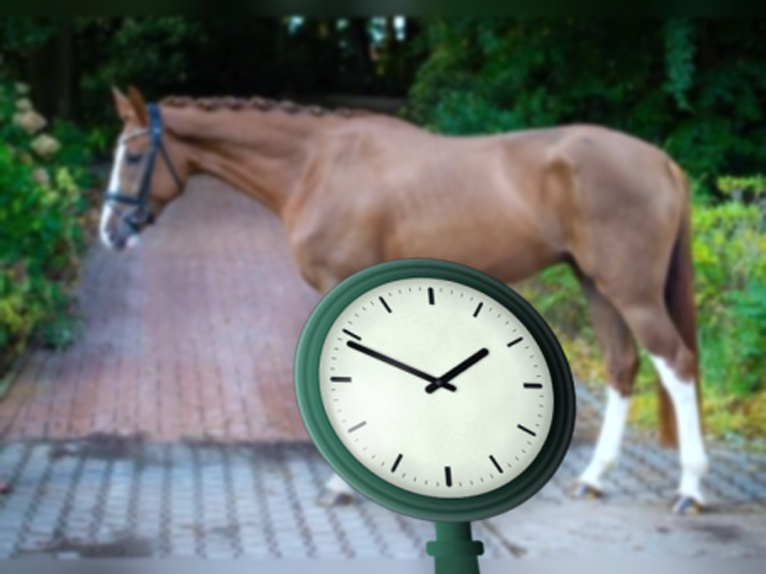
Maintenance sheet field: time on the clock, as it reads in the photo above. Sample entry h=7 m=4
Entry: h=1 m=49
